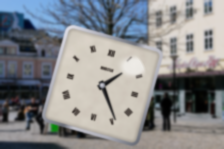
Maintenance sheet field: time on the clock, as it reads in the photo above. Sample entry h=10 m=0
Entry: h=1 m=24
